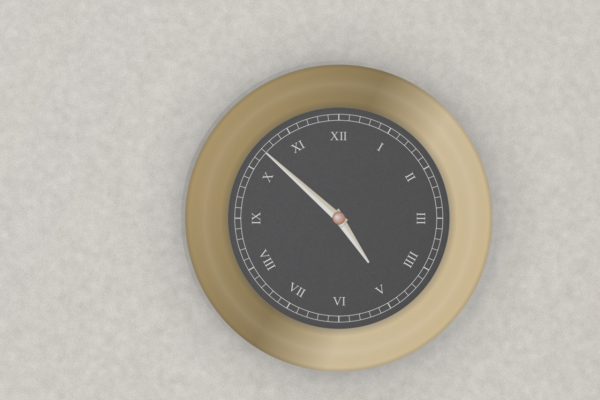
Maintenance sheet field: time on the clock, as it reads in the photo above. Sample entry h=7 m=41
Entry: h=4 m=52
